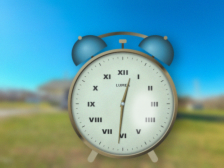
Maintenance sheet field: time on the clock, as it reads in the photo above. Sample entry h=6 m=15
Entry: h=12 m=31
